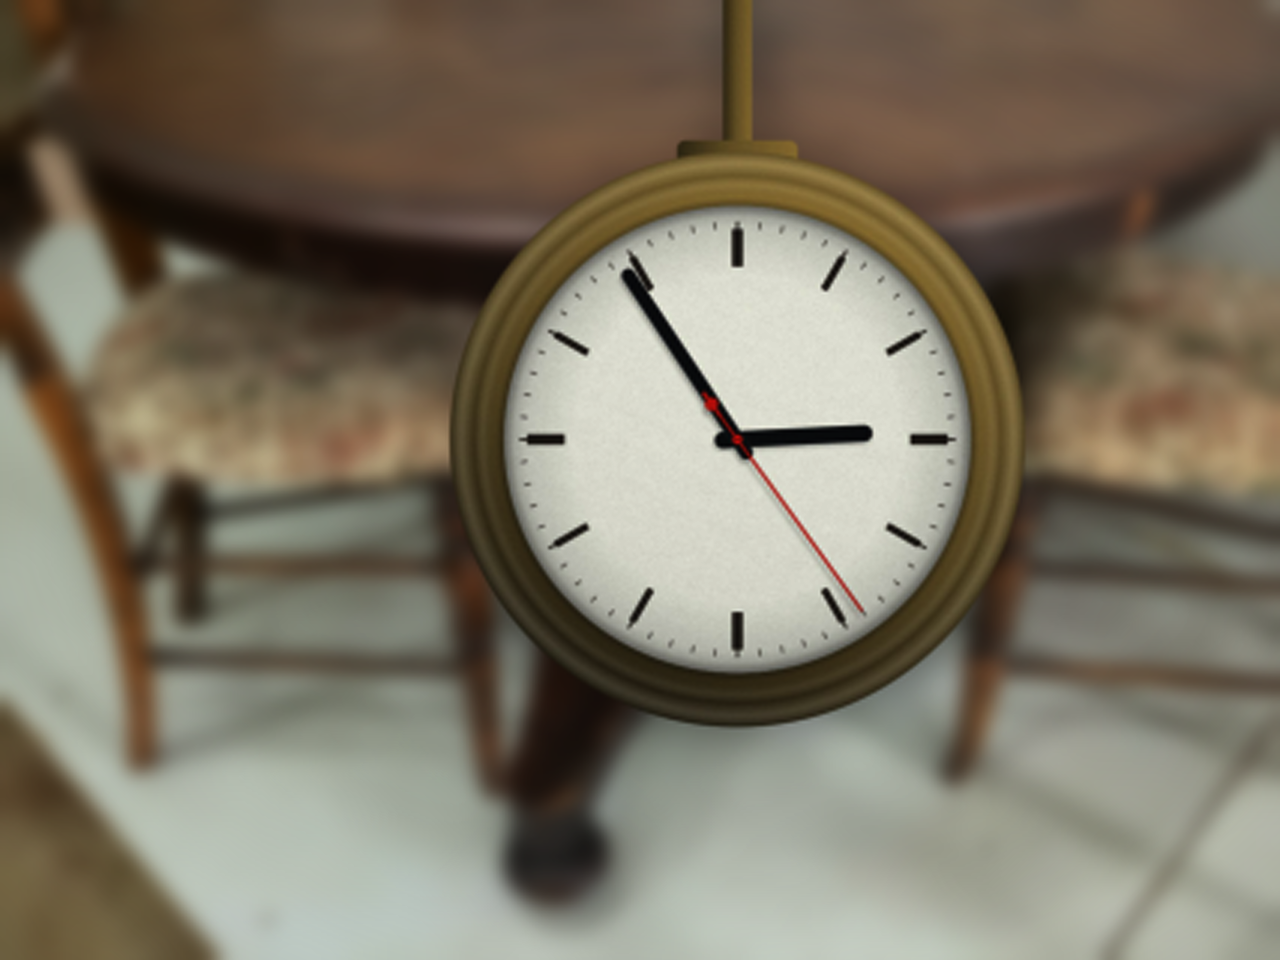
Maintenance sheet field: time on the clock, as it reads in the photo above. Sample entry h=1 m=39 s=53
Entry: h=2 m=54 s=24
